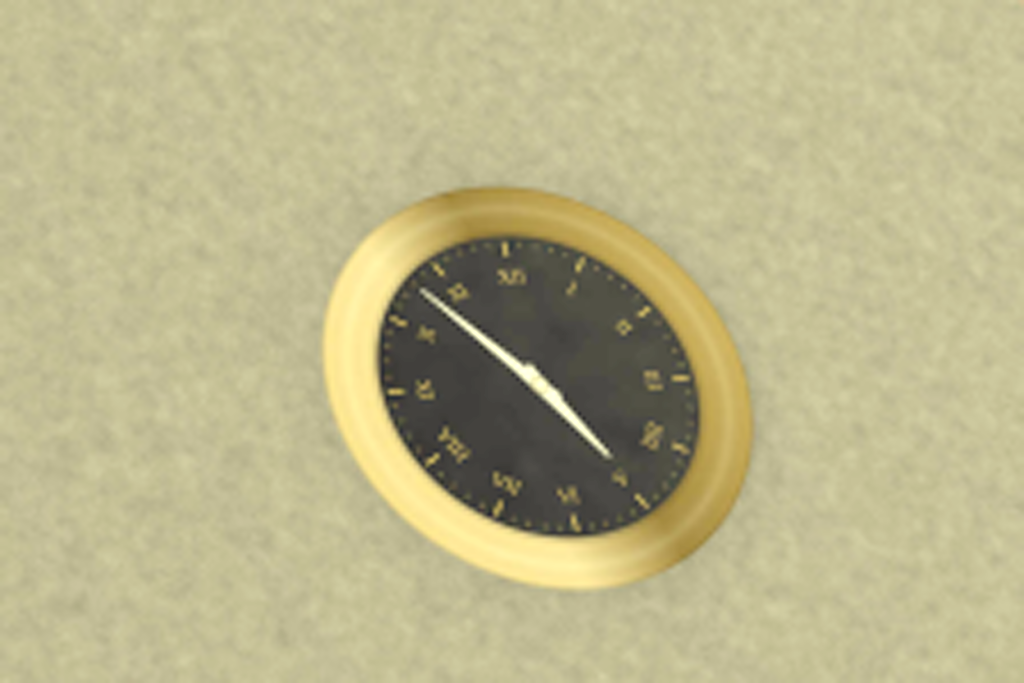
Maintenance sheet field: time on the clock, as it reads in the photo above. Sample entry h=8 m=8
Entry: h=4 m=53
